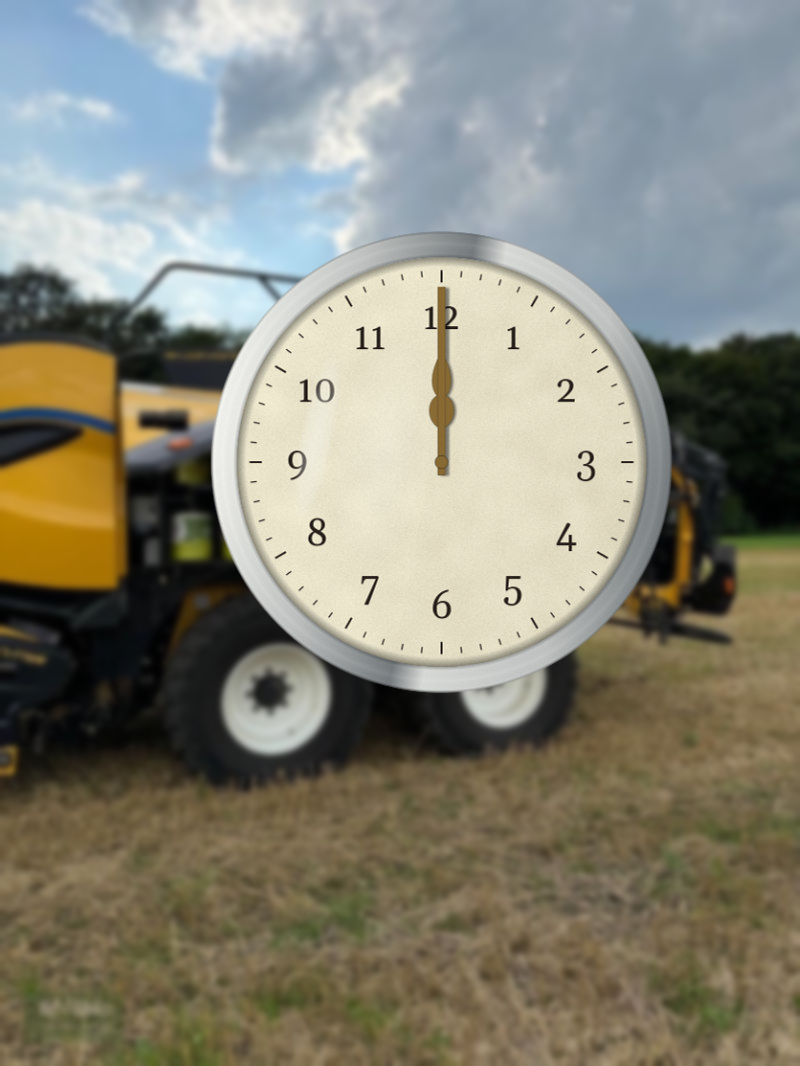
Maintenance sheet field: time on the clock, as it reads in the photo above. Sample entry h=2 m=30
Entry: h=12 m=0
